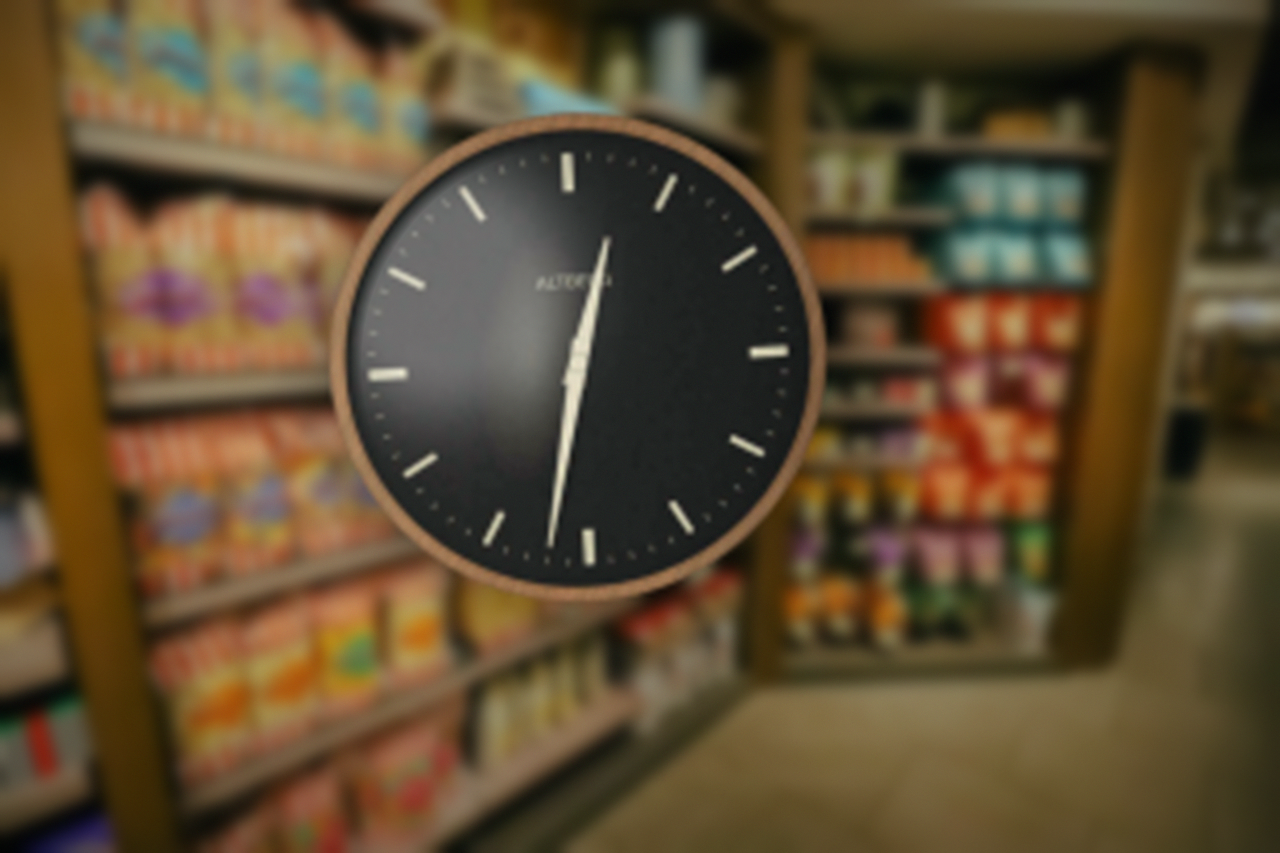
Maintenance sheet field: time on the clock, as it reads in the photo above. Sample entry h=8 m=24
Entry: h=12 m=32
